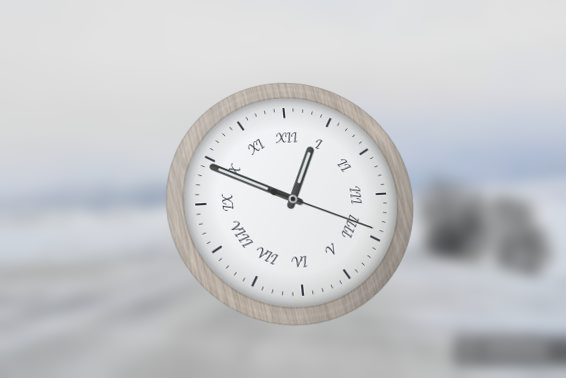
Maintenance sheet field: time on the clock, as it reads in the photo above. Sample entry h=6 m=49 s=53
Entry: h=12 m=49 s=19
